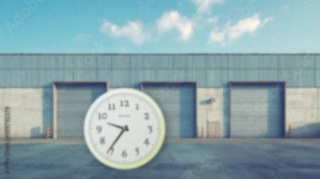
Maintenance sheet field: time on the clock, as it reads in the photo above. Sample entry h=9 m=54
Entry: h=9 m=36
